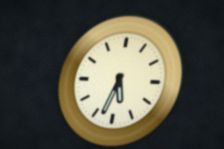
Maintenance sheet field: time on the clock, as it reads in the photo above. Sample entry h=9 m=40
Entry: h=5 m=33
